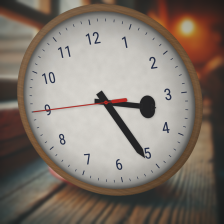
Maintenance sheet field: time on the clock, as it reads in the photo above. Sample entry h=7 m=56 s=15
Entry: h=3 m=25 s=45
